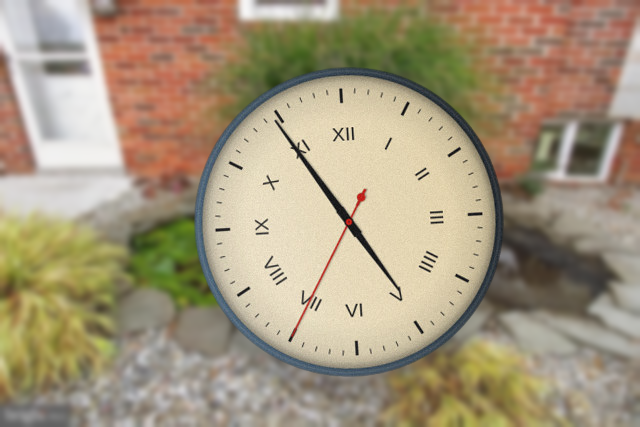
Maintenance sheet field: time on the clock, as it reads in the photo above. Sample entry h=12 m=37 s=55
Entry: h=4 m=54 s=35
